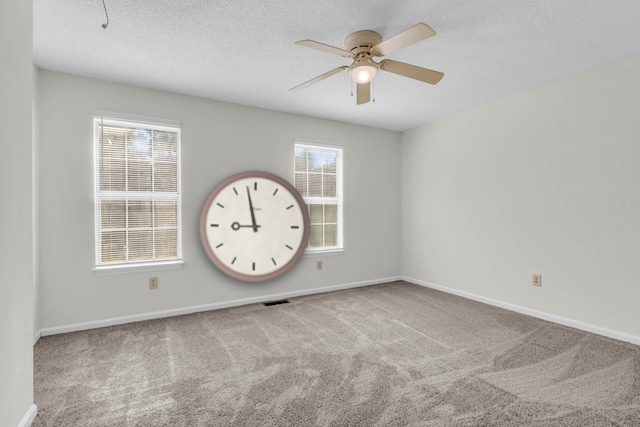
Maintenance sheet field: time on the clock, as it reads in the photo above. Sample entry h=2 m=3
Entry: h=8 m=58
